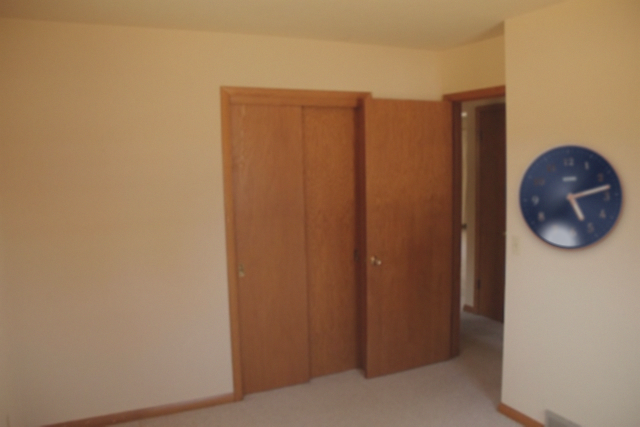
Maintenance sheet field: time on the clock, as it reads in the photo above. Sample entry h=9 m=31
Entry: h=5 m=13
